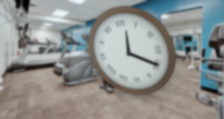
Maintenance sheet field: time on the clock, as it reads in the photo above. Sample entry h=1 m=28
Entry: h=12 m=20
